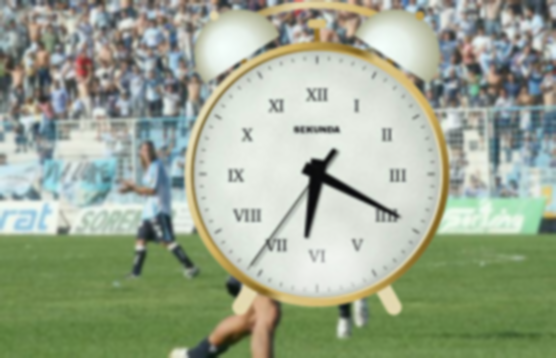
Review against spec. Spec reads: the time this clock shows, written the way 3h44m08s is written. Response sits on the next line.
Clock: 6h19m36s
